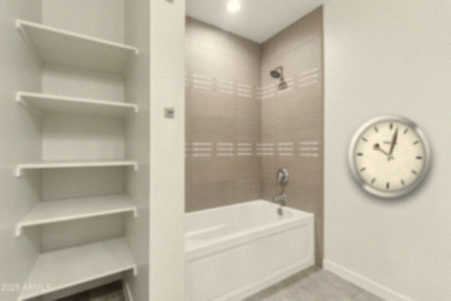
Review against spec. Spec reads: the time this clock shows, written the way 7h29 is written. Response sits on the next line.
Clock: 10h02
